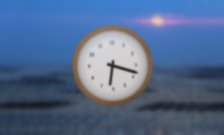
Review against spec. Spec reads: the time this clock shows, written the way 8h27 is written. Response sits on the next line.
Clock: 6h18
